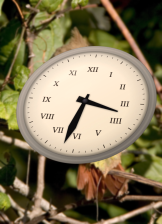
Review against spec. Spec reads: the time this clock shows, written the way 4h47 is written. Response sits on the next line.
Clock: 3h32
